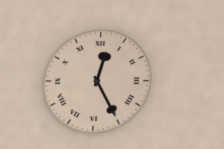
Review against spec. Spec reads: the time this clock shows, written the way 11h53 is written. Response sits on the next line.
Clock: 12h25
